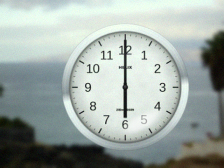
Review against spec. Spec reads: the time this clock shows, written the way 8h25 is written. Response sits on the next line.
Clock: 6h00
